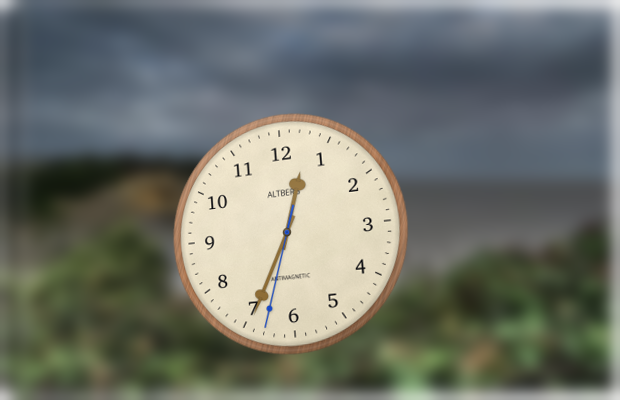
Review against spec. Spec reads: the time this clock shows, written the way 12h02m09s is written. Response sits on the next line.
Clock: 12h34m33s
